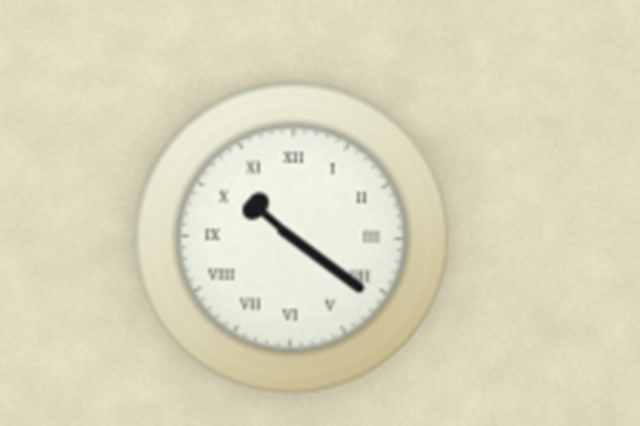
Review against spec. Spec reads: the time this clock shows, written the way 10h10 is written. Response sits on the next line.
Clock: 10h21
